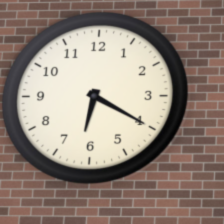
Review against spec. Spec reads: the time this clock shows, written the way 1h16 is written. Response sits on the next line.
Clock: 6h20
